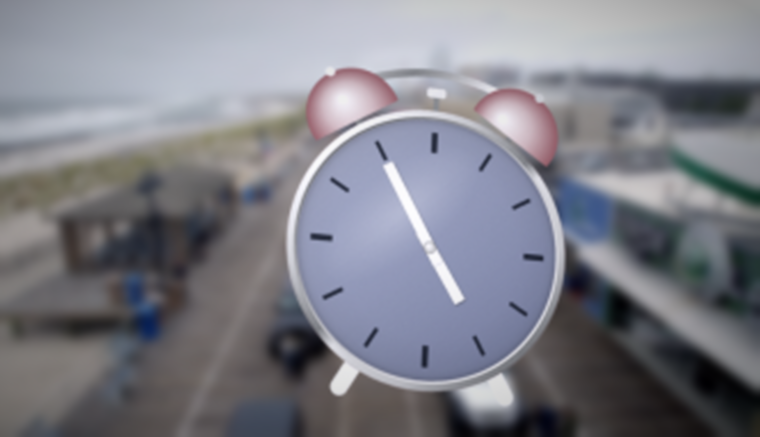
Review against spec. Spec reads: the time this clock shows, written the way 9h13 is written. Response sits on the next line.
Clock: 4h55
